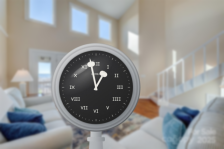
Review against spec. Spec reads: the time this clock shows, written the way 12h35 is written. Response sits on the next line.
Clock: 12h58
